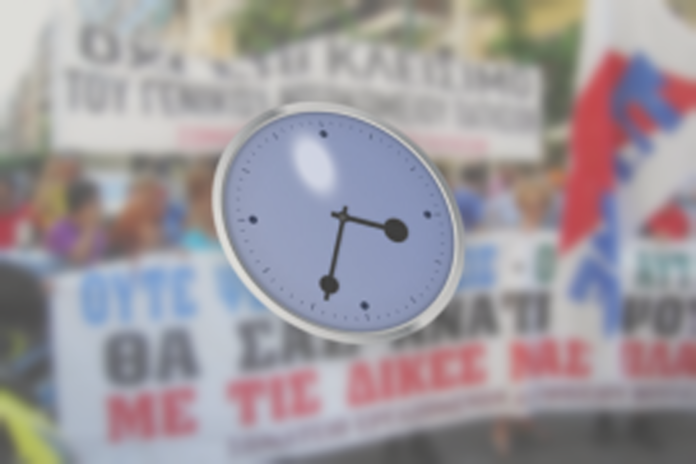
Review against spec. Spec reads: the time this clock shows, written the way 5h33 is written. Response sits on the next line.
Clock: 3h34
